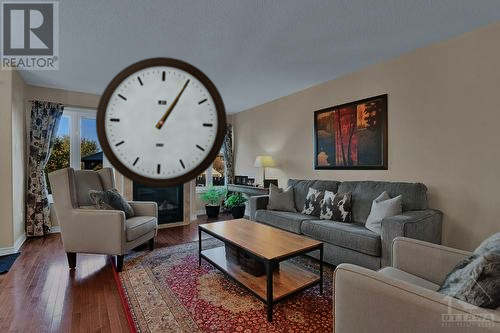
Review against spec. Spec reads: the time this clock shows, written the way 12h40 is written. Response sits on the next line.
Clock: 1h05
